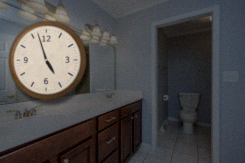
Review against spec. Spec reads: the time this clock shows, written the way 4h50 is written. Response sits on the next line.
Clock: 4h57
